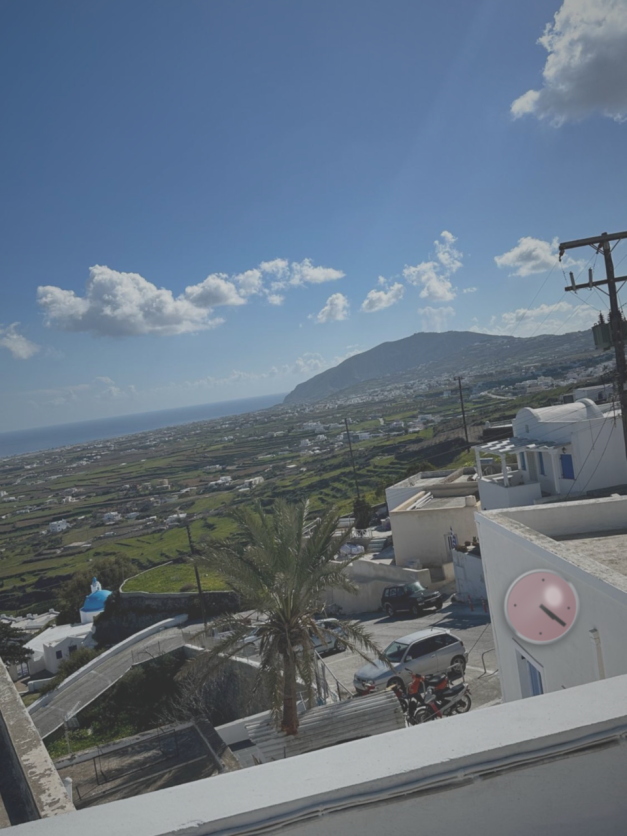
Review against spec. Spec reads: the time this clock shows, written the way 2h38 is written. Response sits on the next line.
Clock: 4h21
